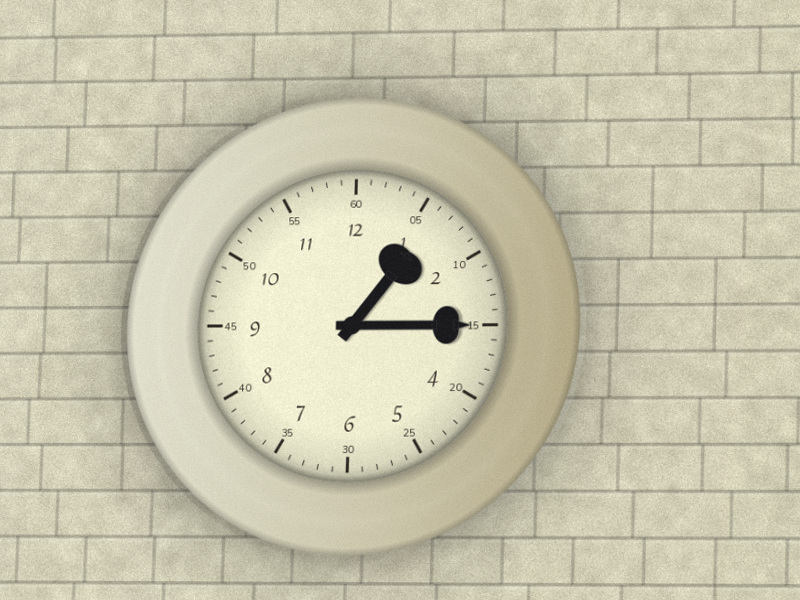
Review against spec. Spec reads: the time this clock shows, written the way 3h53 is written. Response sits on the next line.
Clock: 1h15
